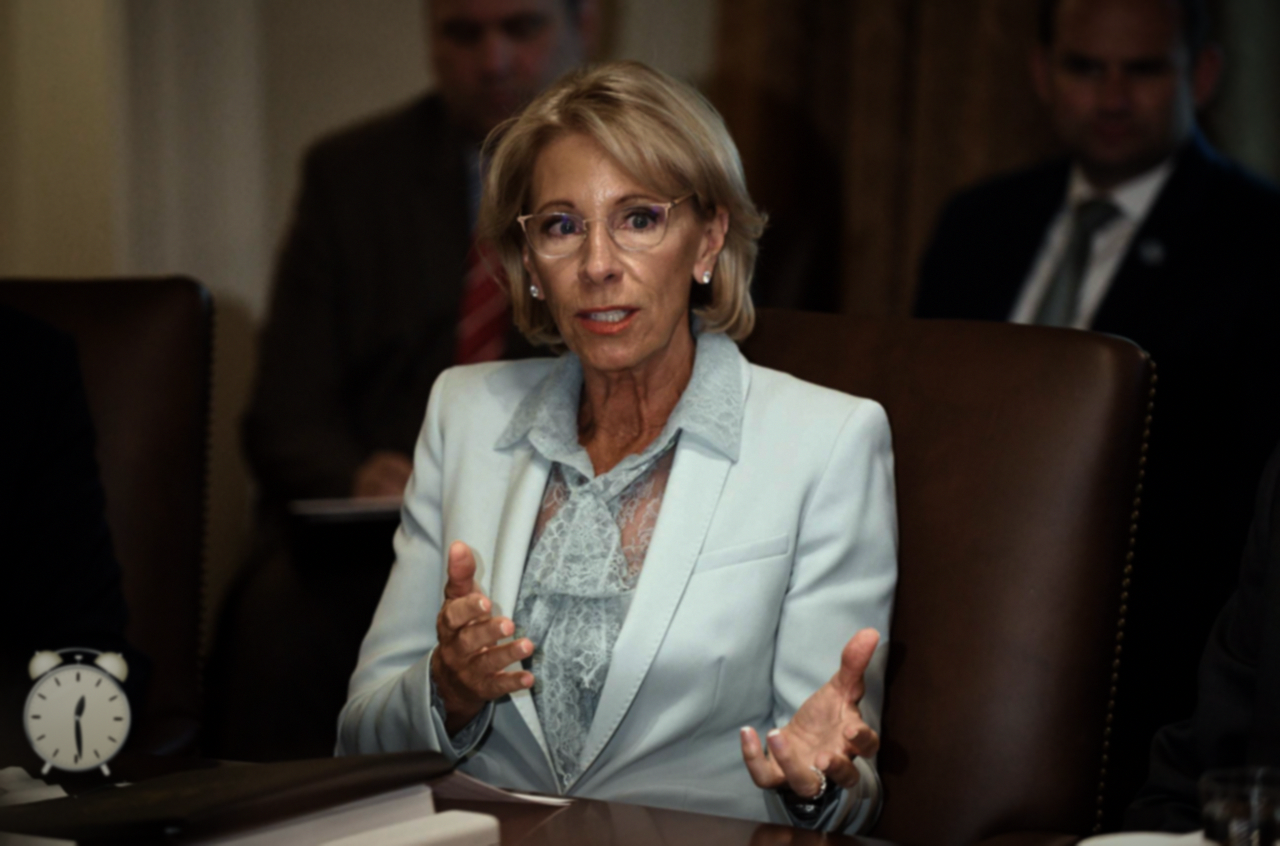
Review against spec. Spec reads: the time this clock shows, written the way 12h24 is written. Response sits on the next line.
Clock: 12h29
